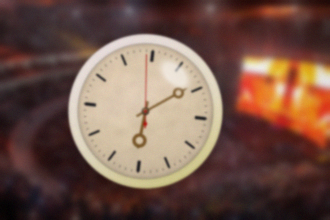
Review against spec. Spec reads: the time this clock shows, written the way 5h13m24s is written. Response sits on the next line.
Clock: 6h08m59s
